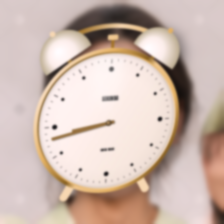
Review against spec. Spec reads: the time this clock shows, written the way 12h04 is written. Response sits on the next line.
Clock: 8h43
